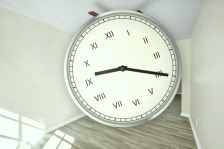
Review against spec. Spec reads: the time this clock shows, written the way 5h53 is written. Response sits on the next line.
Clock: 9h20
